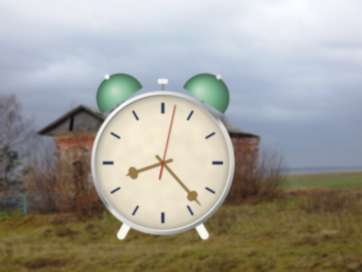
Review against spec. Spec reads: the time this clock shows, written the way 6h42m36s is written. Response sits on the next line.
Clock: 8h23m02s
